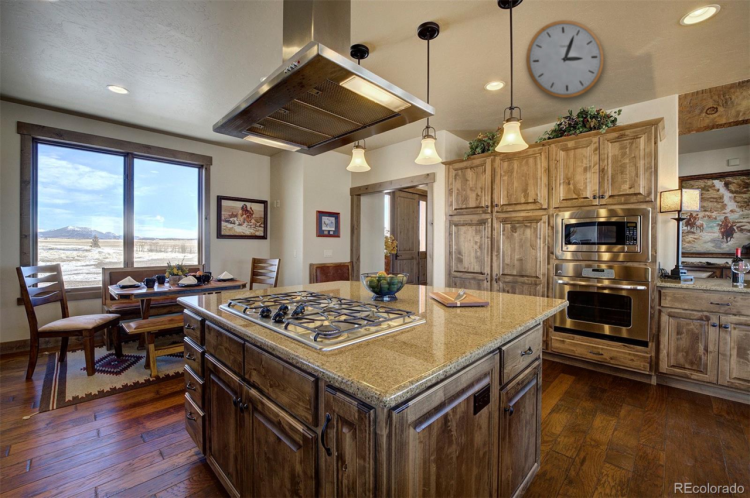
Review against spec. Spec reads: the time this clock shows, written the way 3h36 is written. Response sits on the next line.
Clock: 3h04
